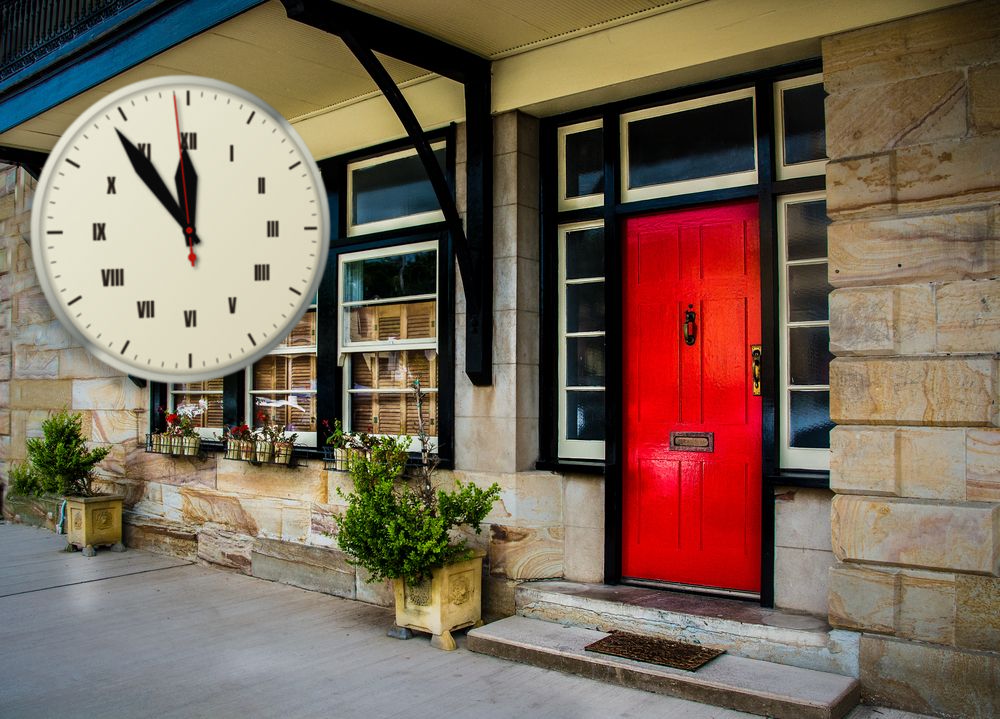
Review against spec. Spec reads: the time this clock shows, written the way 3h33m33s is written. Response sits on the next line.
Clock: 11h53m59s
